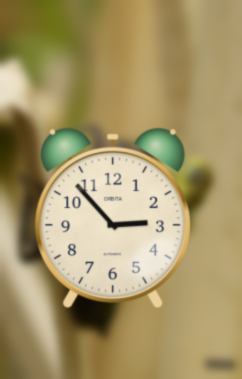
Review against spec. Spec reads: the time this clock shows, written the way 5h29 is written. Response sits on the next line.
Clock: 2h53
